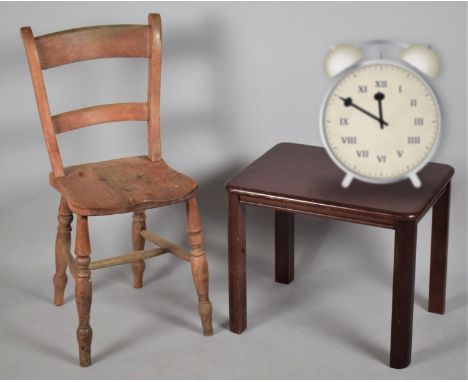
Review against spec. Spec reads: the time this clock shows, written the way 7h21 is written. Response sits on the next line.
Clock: 11h50
